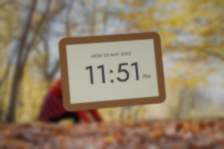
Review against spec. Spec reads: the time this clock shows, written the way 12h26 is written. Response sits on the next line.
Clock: 11h51
